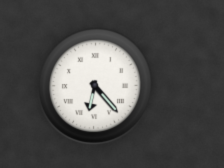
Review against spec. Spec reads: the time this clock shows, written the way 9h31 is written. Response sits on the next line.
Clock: 6h23
